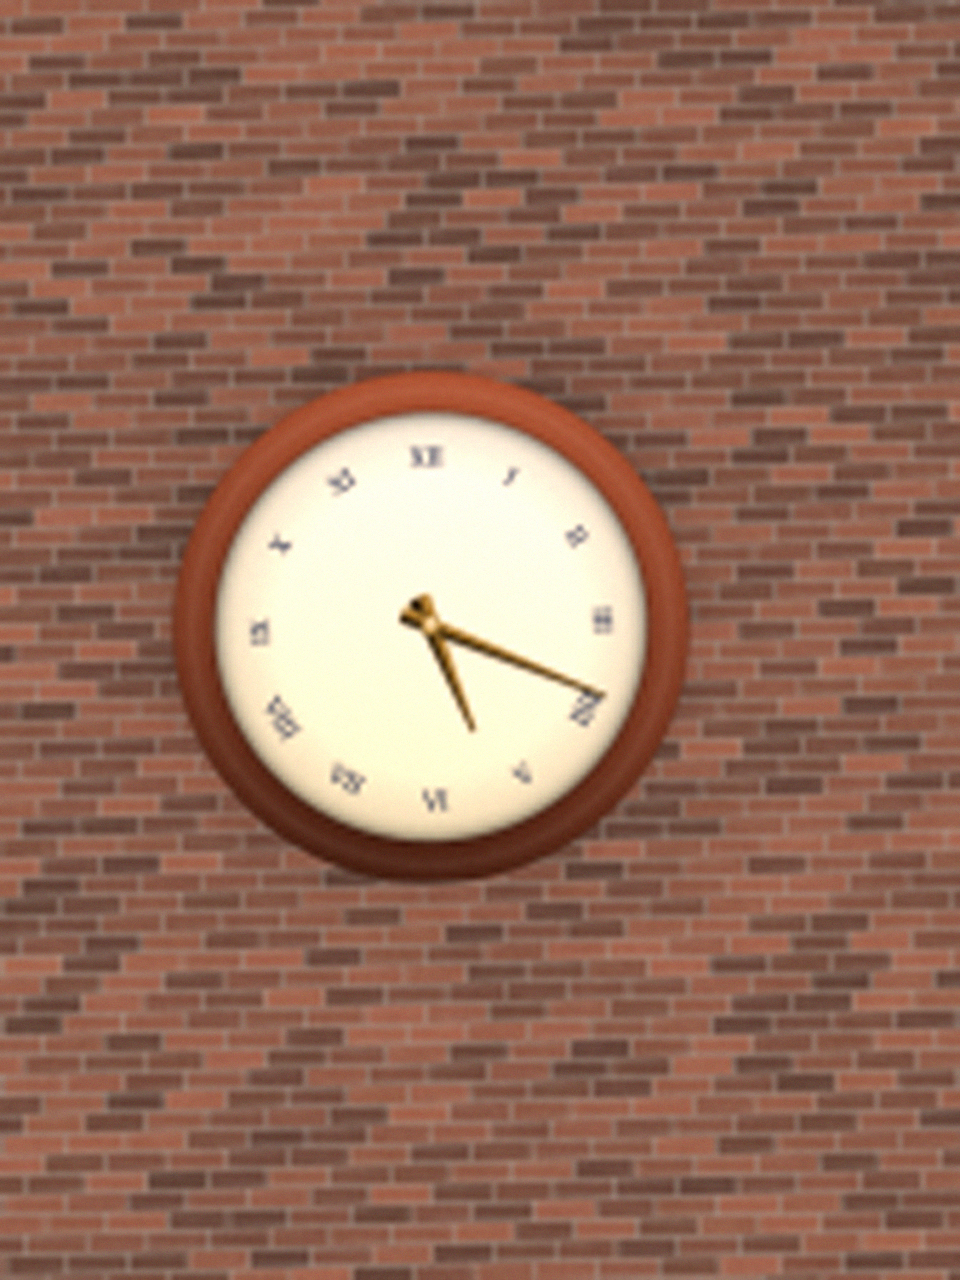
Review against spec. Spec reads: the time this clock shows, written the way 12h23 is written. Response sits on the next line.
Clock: 5h19
